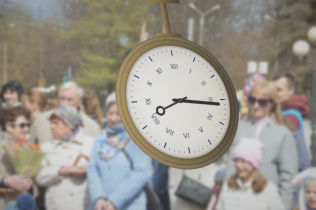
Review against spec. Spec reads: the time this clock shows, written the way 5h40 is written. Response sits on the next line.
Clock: 8h16
